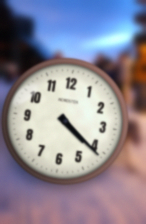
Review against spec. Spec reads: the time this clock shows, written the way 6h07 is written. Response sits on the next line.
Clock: 4h21
